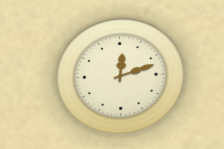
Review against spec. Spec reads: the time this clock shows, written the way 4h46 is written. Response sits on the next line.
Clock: 12h12
